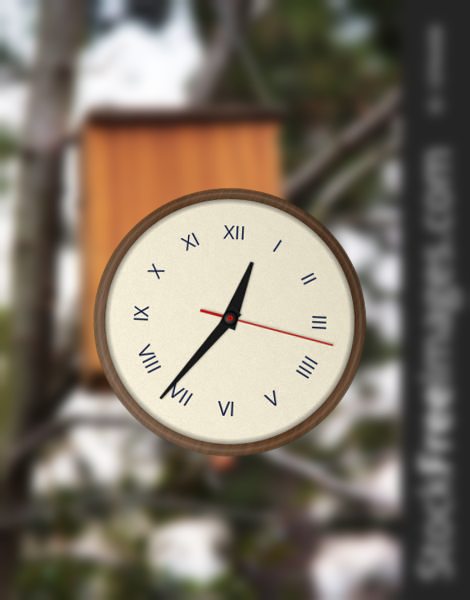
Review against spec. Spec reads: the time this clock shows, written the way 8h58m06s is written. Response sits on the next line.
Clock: 12h36m17s
